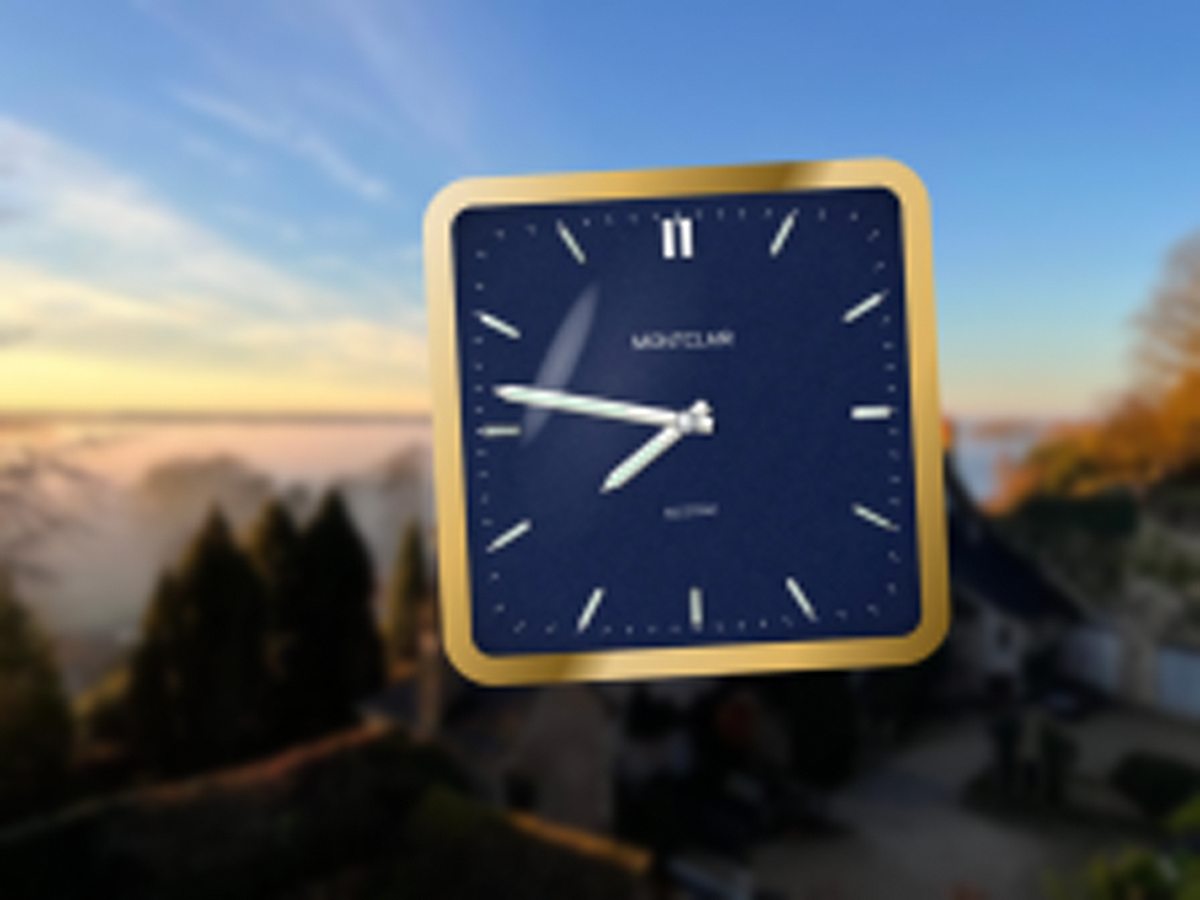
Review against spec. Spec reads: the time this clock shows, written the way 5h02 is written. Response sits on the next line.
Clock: 7h47
